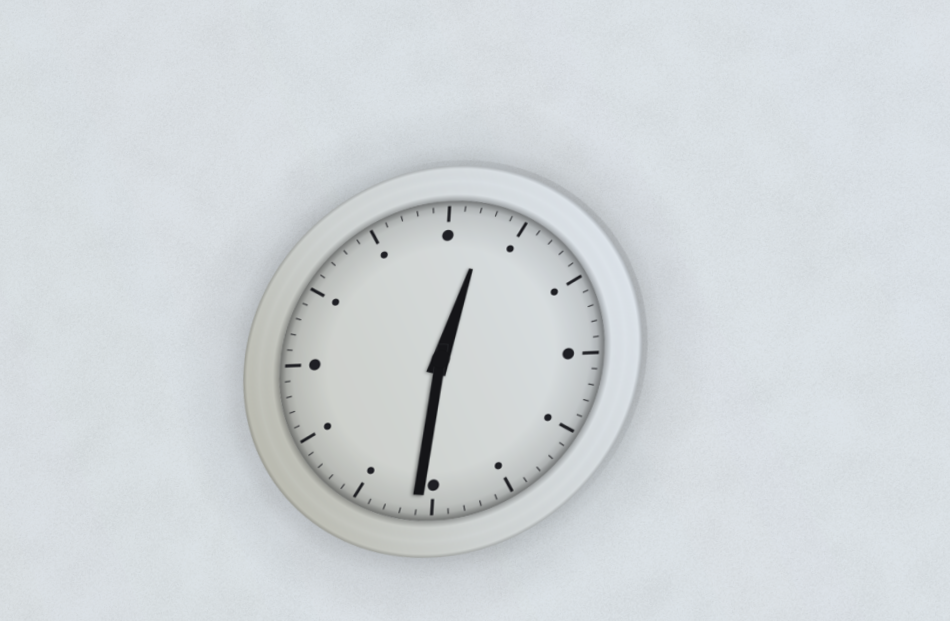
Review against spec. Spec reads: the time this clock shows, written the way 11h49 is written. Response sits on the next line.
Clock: 12h31
